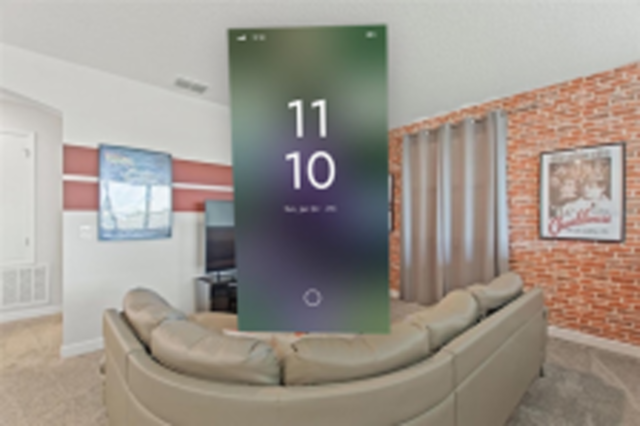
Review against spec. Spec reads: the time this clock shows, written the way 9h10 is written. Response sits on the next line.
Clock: 11h10
